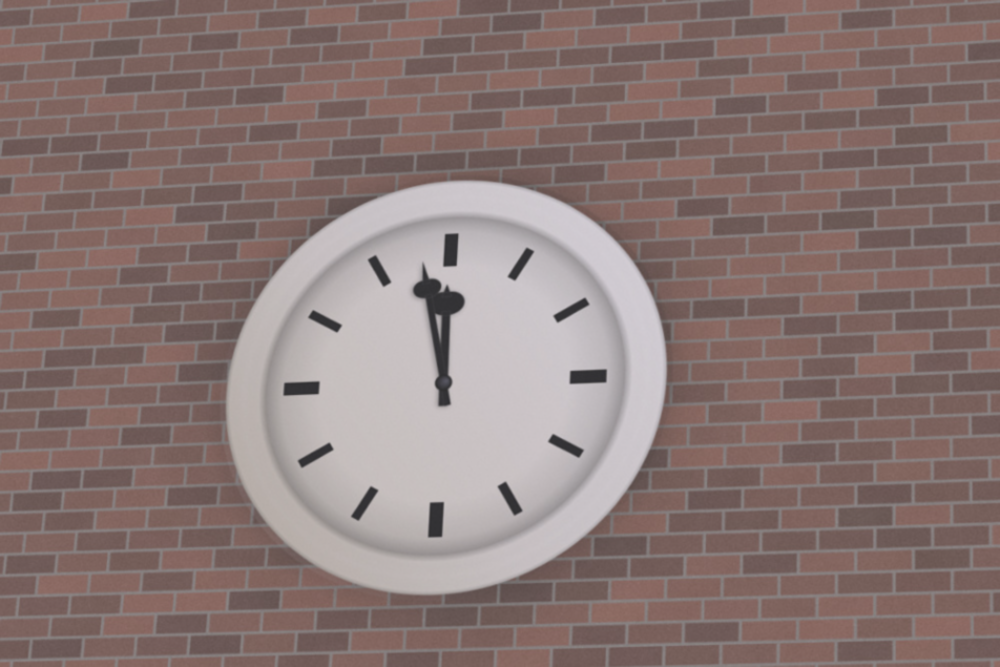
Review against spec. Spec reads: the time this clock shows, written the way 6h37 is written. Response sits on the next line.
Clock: 11h58
